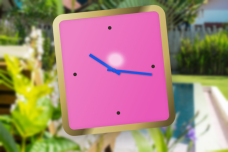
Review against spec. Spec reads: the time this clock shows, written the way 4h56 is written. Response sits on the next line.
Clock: 10h17
